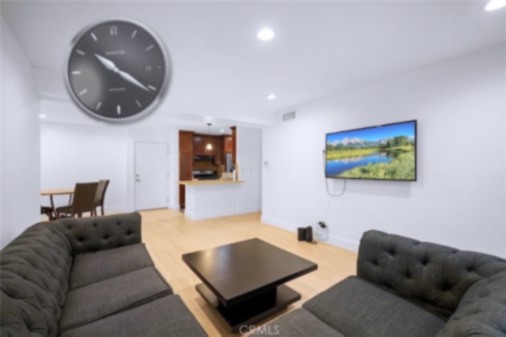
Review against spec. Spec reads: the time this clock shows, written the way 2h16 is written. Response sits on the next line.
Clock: 10h21
